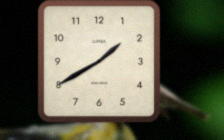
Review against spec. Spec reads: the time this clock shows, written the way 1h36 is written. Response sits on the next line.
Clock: 1h40
